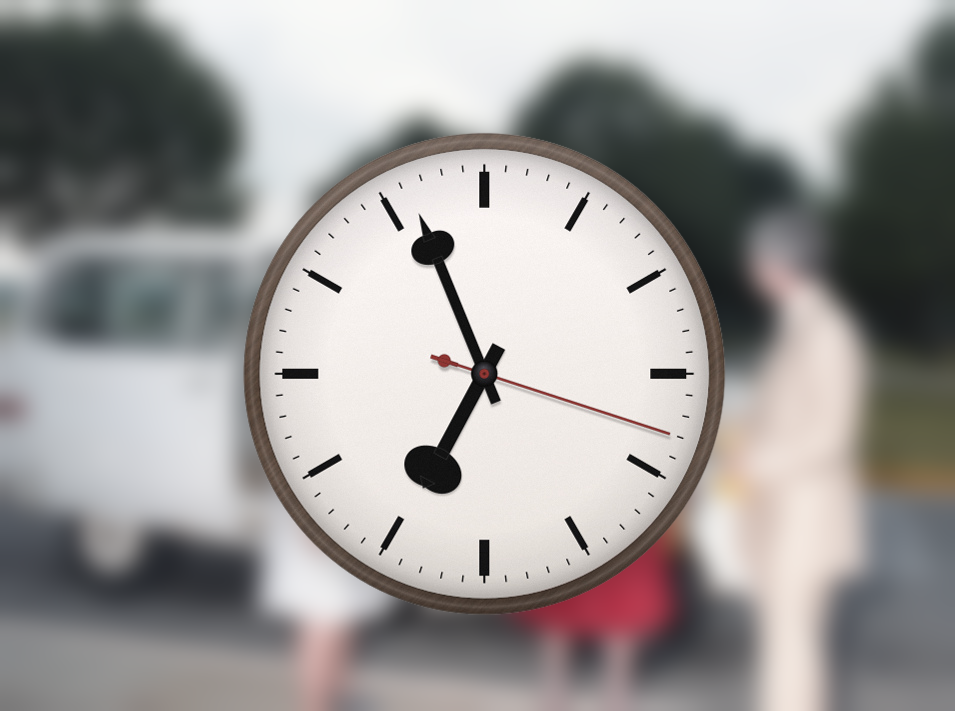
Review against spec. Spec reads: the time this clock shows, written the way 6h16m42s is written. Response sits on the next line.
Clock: 6h56m18s
